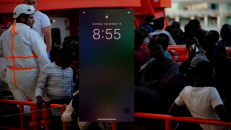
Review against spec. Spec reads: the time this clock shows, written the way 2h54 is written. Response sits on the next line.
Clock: 8h55
